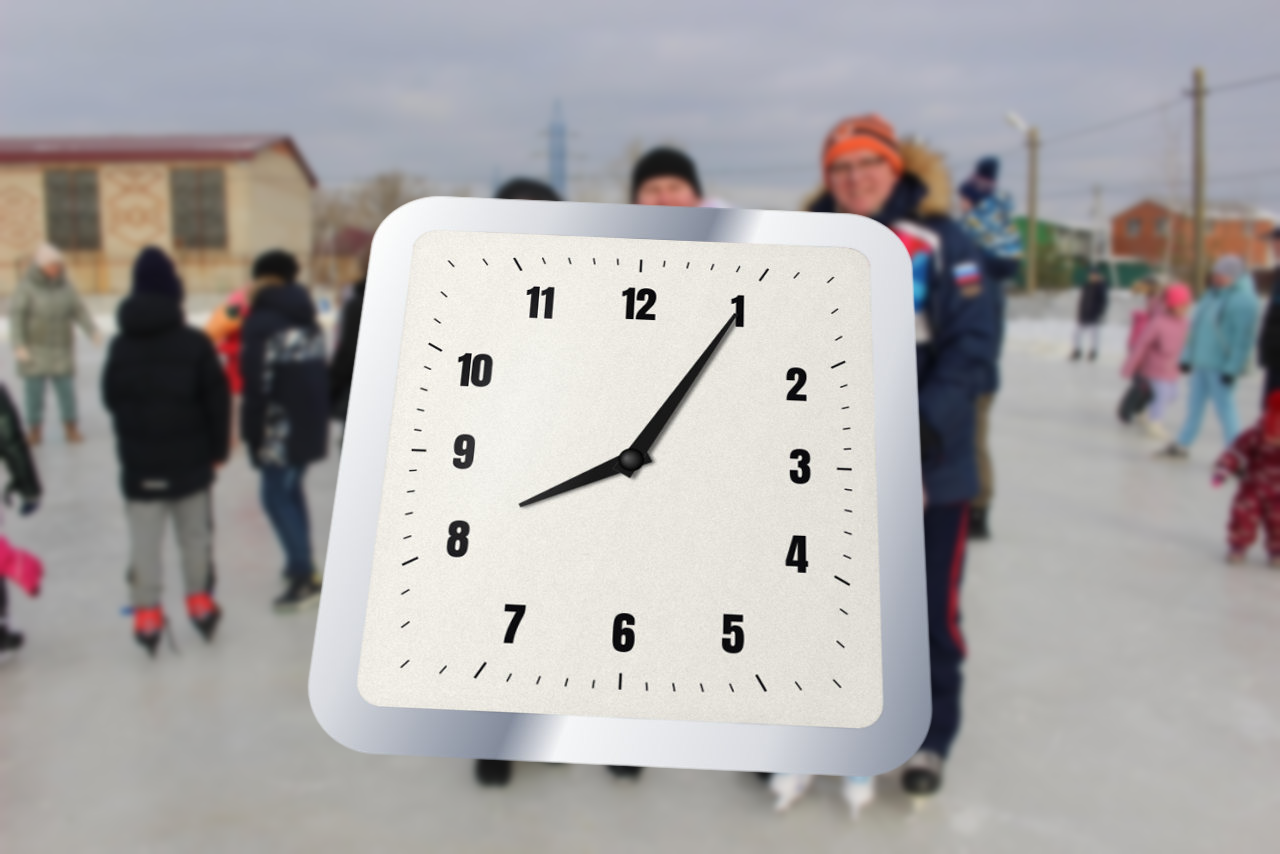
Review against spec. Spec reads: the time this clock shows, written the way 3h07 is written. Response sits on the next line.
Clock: 8h05
